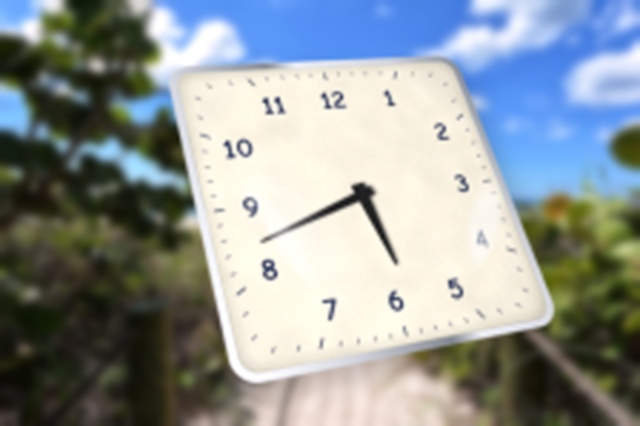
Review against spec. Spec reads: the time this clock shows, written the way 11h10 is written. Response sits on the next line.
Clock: 5h42
